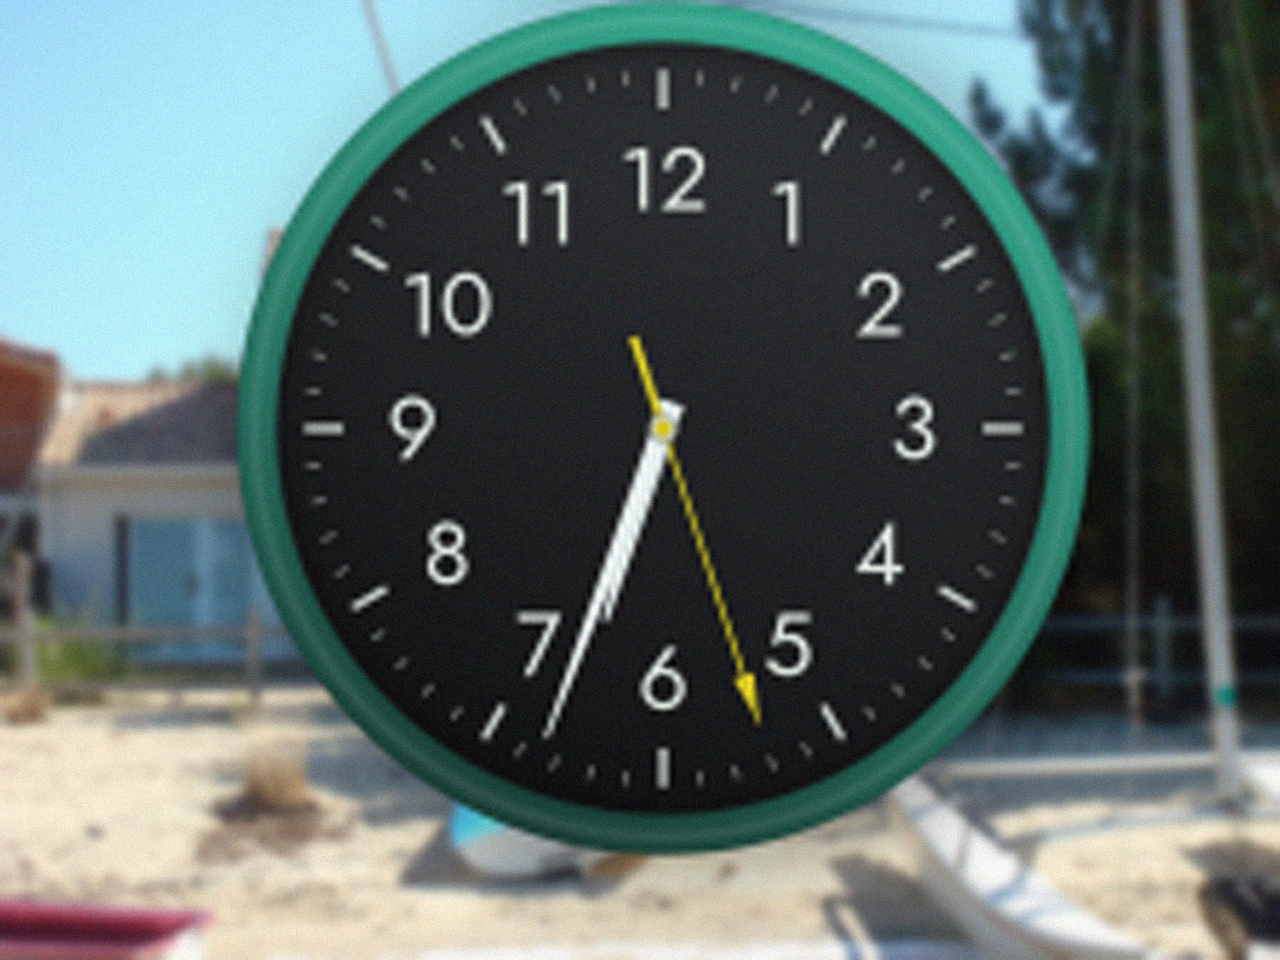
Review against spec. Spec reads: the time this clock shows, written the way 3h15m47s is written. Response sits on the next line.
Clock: 6h33m27s
